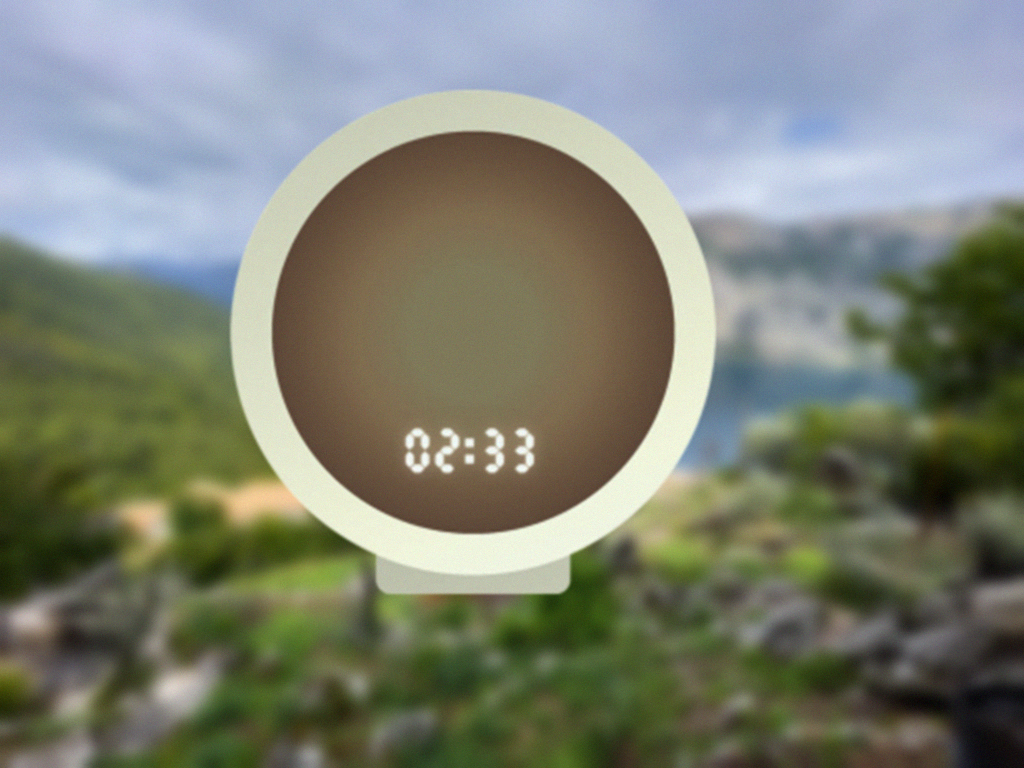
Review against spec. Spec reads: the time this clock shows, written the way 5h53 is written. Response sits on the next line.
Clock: 2h33
